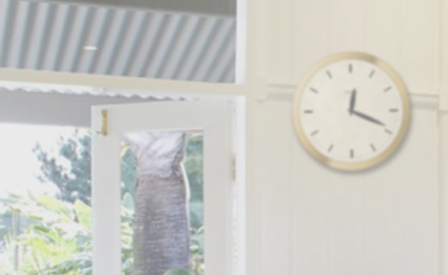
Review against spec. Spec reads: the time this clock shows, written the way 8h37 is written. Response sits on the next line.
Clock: 12h19
